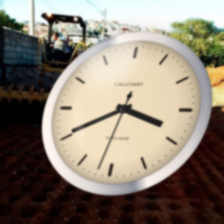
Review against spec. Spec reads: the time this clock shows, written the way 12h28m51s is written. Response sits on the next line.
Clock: 3h40m32s
